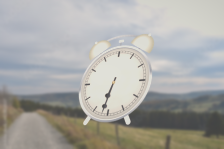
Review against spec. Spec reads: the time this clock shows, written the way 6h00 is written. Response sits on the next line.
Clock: 6h32
